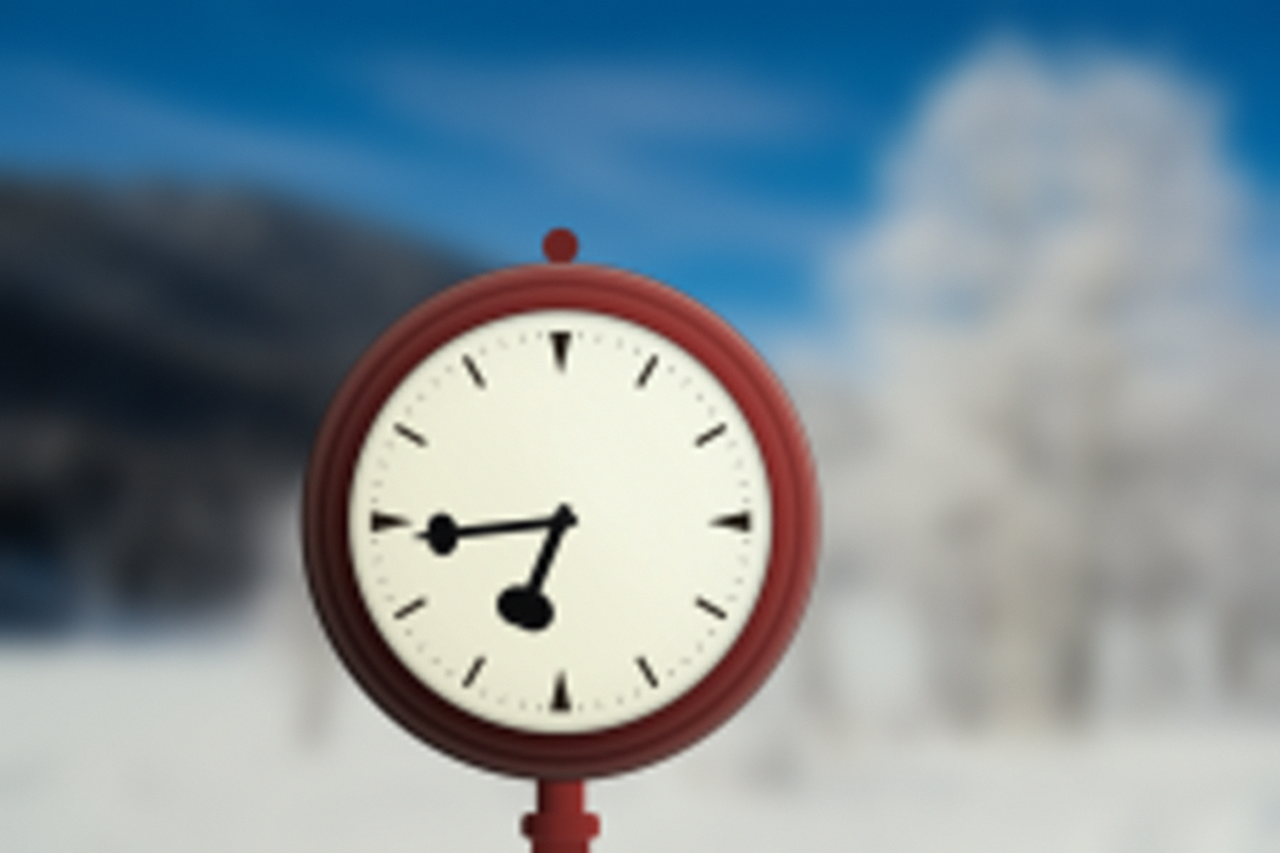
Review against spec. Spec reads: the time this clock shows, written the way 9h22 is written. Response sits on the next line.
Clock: 6h44
